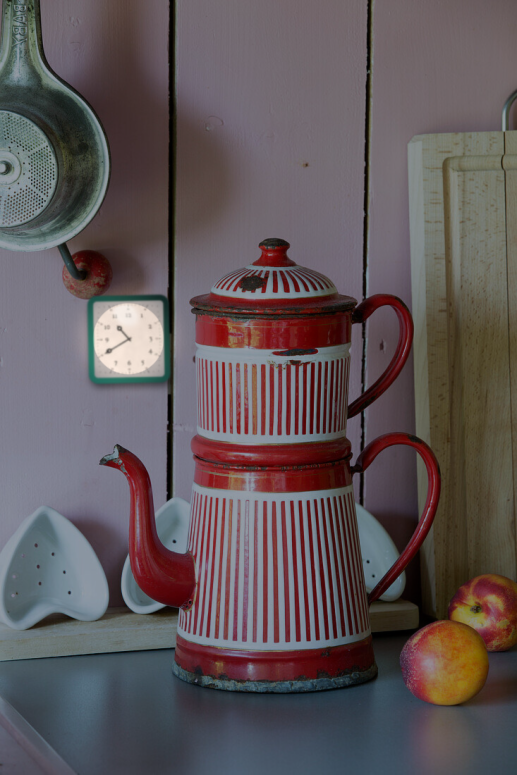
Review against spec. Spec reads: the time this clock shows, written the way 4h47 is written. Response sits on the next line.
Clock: 10h40
